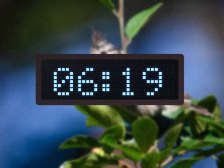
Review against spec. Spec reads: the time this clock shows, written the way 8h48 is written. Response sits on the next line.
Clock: 6h19
